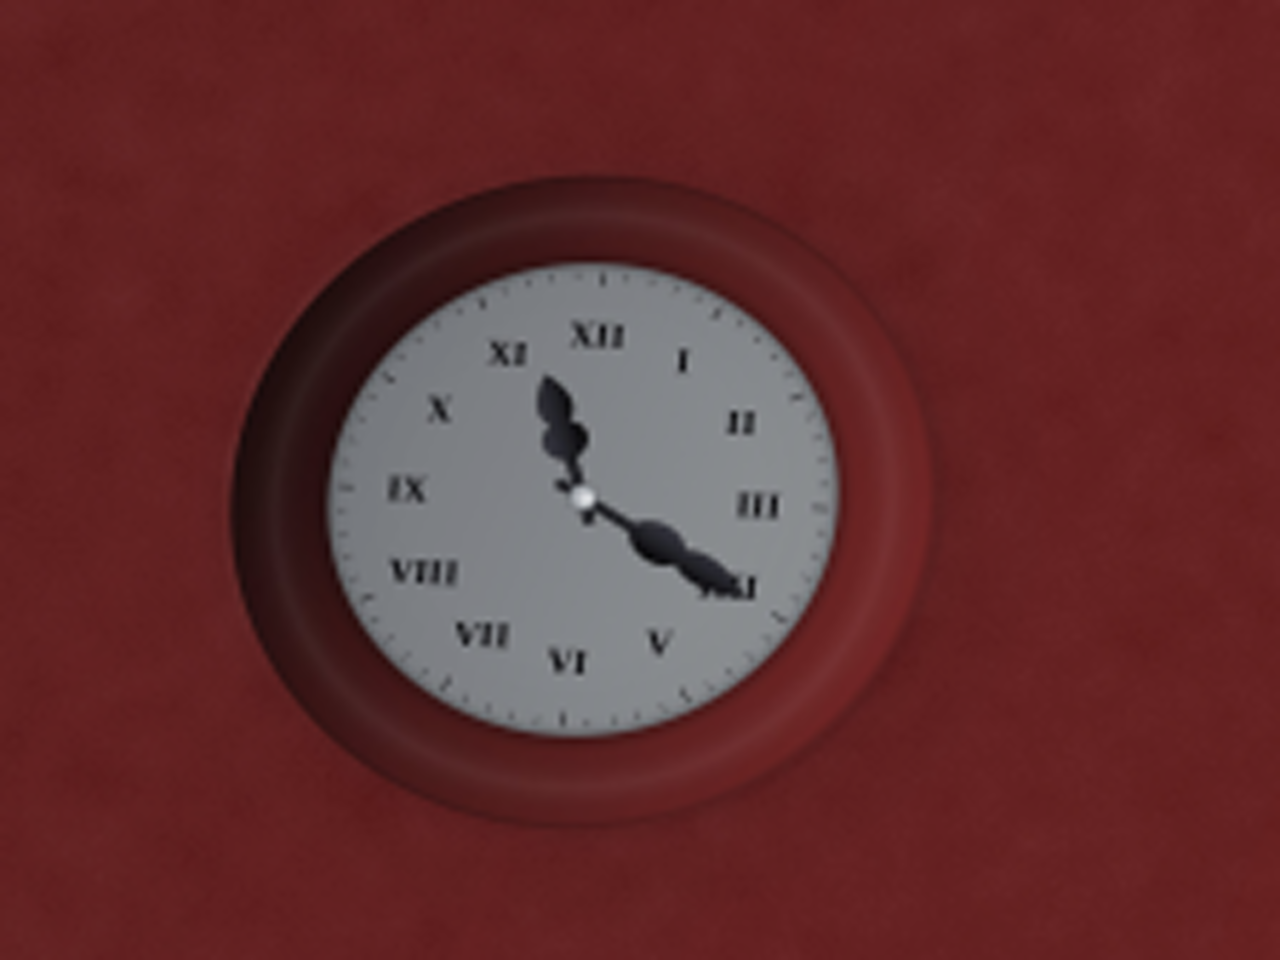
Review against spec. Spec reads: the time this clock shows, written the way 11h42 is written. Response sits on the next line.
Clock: 11h20
